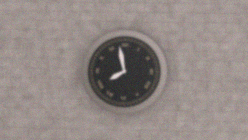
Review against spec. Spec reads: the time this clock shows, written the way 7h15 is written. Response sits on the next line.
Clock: 7h58
